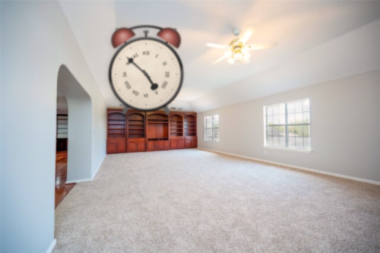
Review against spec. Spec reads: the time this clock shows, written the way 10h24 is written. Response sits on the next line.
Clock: 4h52
